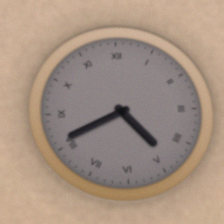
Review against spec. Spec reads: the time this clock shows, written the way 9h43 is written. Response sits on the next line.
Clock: 4h41
